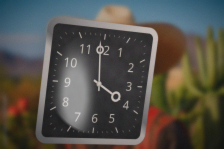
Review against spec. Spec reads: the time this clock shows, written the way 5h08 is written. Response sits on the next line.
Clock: 3h59
